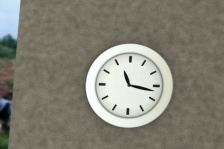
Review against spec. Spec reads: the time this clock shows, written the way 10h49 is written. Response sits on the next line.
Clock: 11h17
